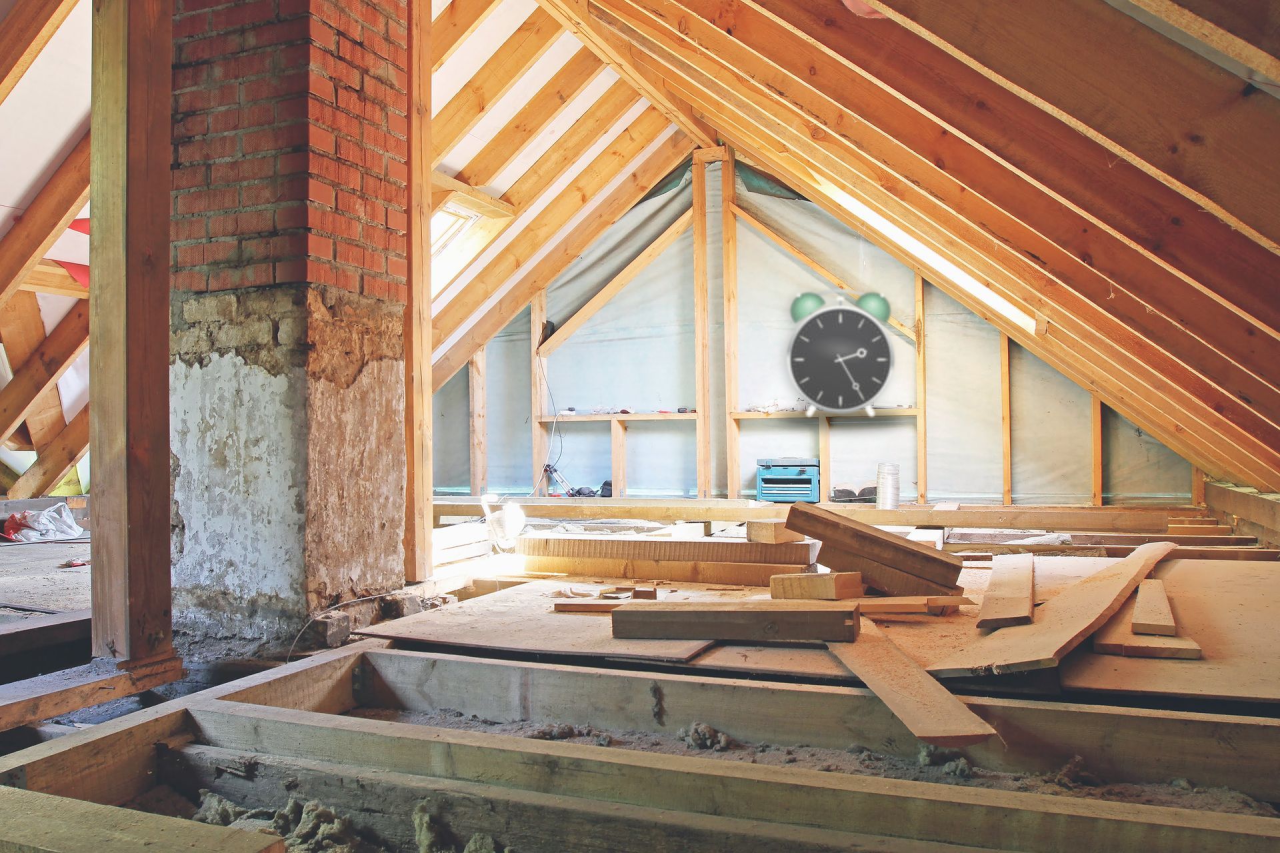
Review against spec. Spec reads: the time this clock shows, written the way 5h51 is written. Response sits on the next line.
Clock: 2h25
